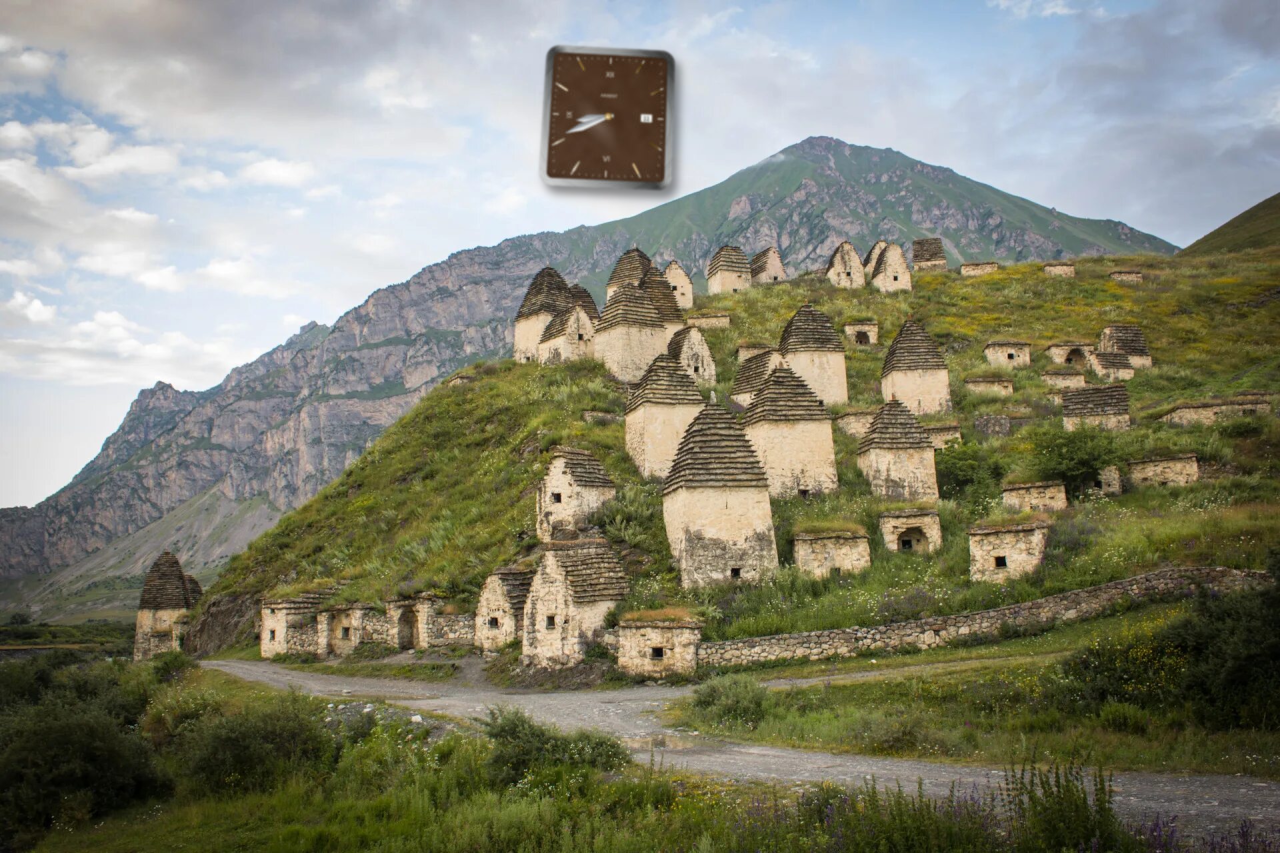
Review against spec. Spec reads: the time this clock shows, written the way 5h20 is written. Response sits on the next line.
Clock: 8h41
